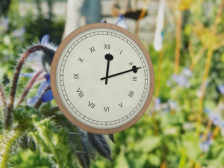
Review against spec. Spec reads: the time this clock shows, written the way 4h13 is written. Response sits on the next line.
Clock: 12h12
